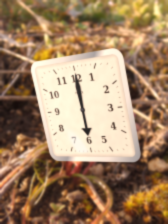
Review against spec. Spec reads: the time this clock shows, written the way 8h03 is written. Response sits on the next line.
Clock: 6h00
